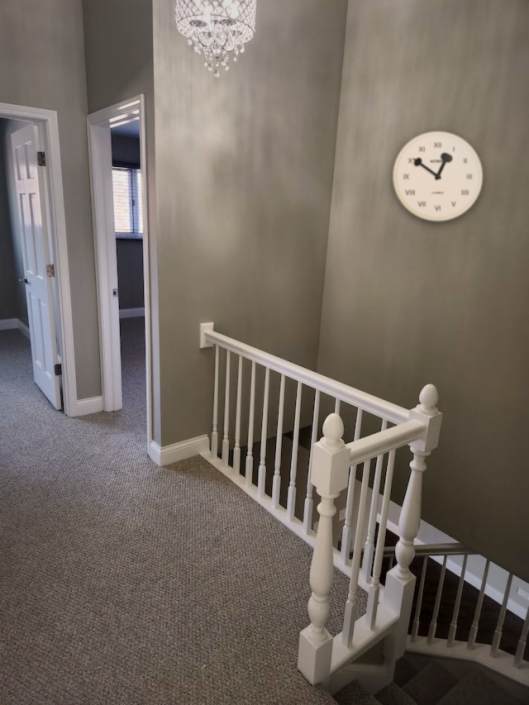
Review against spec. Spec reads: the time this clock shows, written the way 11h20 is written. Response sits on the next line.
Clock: 12h51
